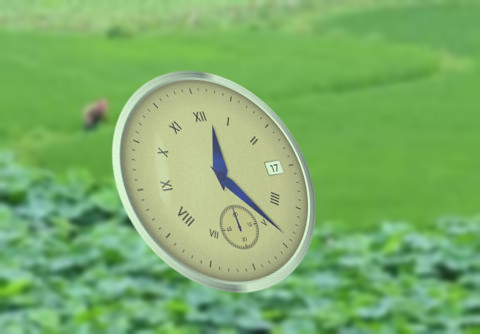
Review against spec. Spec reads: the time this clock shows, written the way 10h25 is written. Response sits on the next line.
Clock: 12h24
